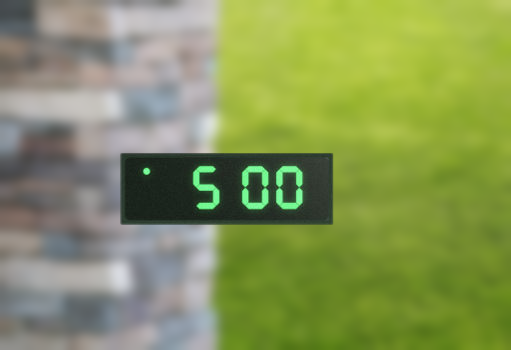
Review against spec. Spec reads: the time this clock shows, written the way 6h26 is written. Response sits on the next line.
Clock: 5h00
